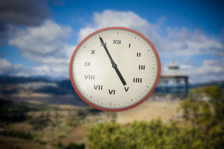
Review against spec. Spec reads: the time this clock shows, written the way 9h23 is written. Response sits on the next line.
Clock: 4h55
